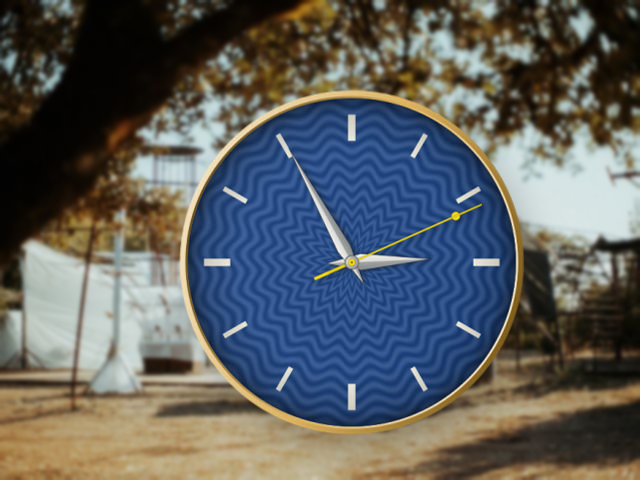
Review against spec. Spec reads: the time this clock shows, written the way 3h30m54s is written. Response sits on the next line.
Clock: 2h55m11s
